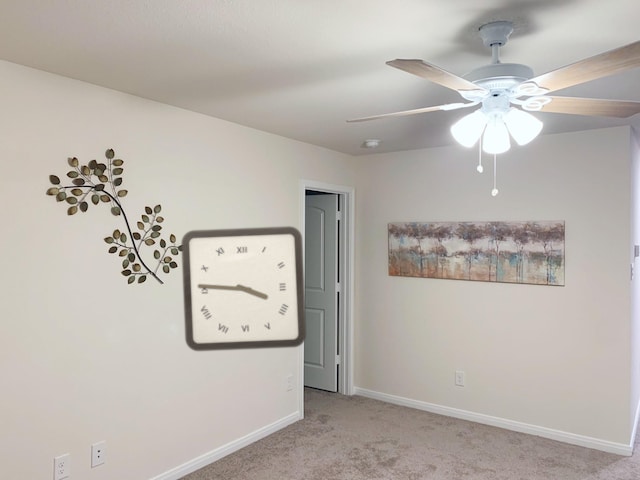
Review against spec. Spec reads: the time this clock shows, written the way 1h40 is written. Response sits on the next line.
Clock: 3h46
